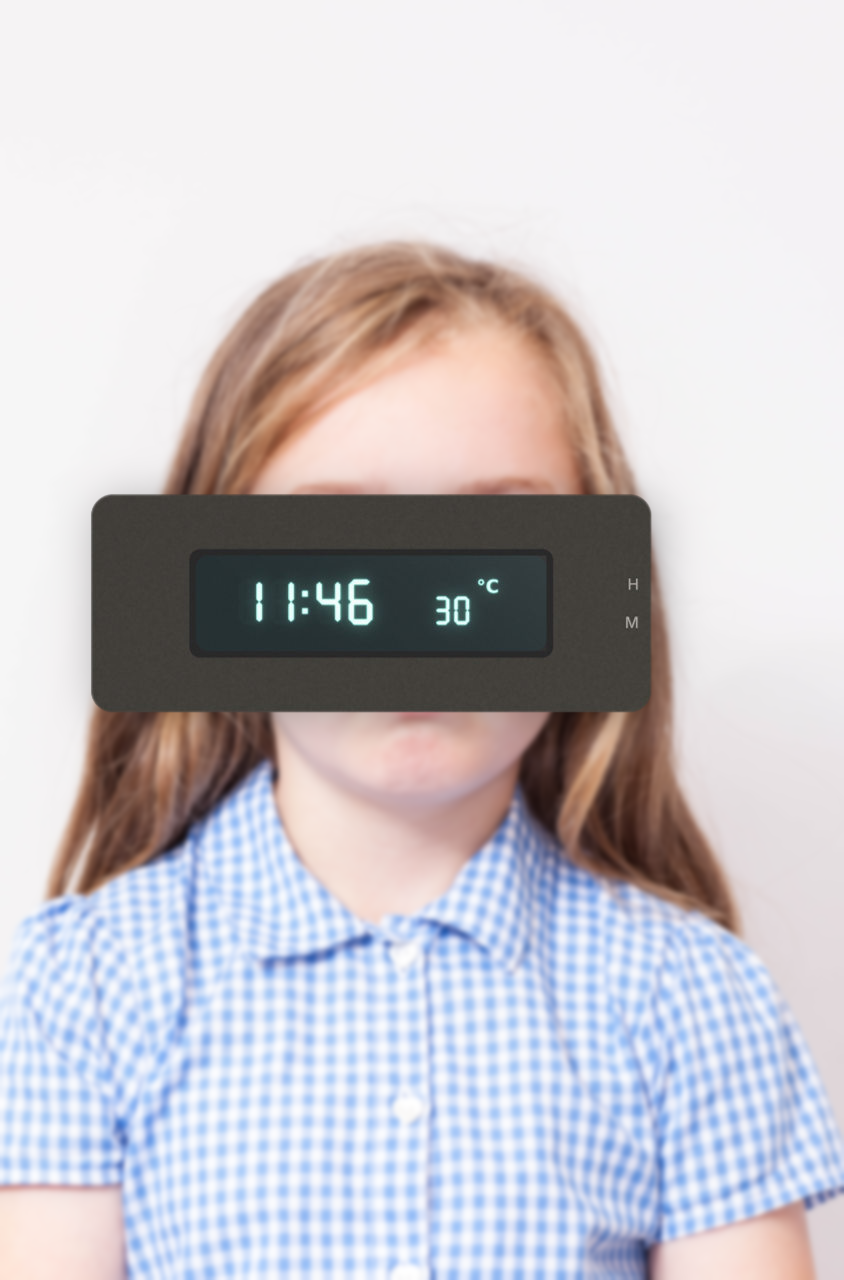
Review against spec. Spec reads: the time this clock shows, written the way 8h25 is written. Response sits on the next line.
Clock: 11h46
